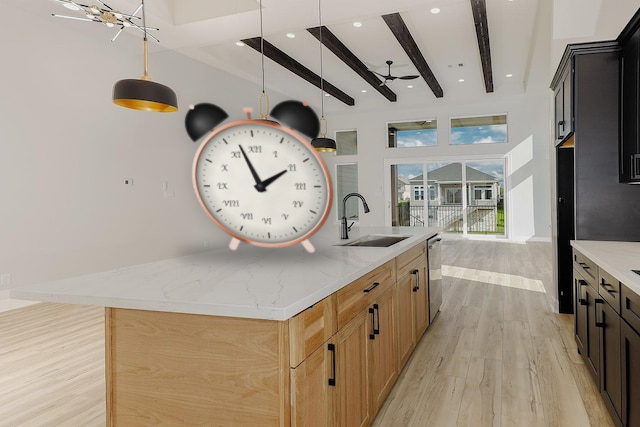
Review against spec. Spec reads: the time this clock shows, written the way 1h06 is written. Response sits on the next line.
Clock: 1h57
